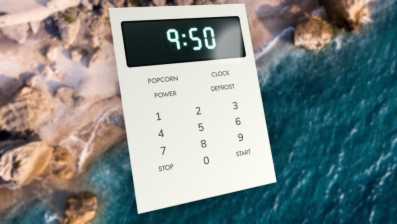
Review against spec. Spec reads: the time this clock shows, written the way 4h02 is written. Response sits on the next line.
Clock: 9h50
